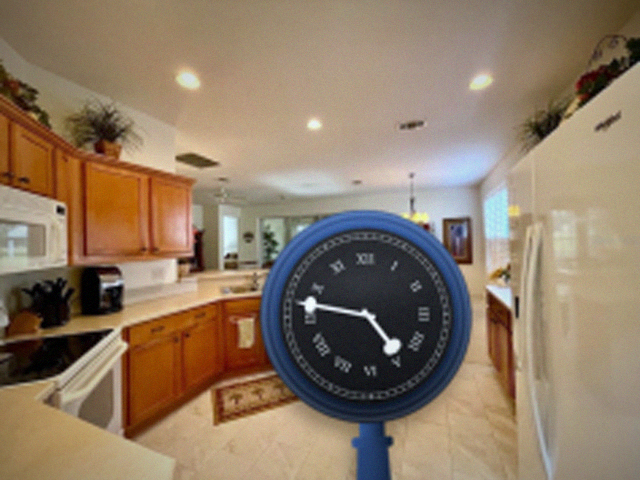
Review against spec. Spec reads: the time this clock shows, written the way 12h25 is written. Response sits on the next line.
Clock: 4h47
